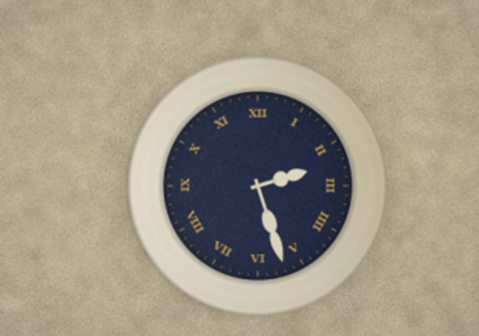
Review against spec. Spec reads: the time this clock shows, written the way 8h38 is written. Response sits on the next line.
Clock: 2h27
